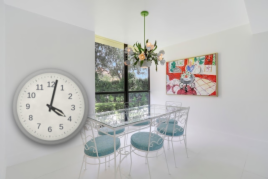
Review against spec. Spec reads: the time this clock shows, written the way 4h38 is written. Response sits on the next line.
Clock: 4h02
